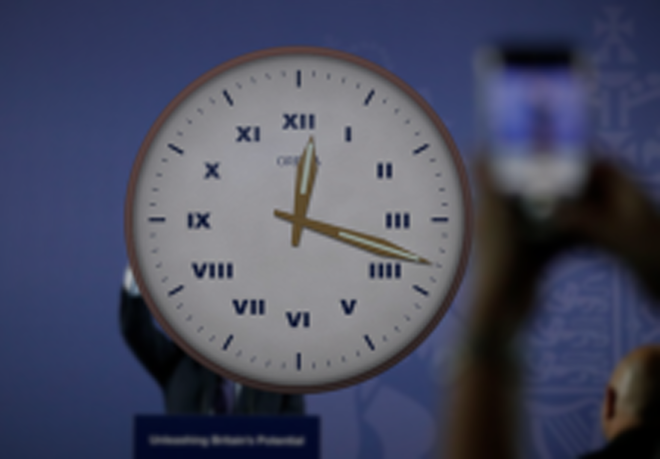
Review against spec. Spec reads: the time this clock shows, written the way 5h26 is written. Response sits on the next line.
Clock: 12h18
